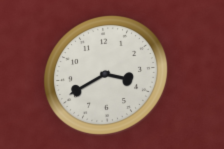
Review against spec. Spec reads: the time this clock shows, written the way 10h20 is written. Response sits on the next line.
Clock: 3h41
